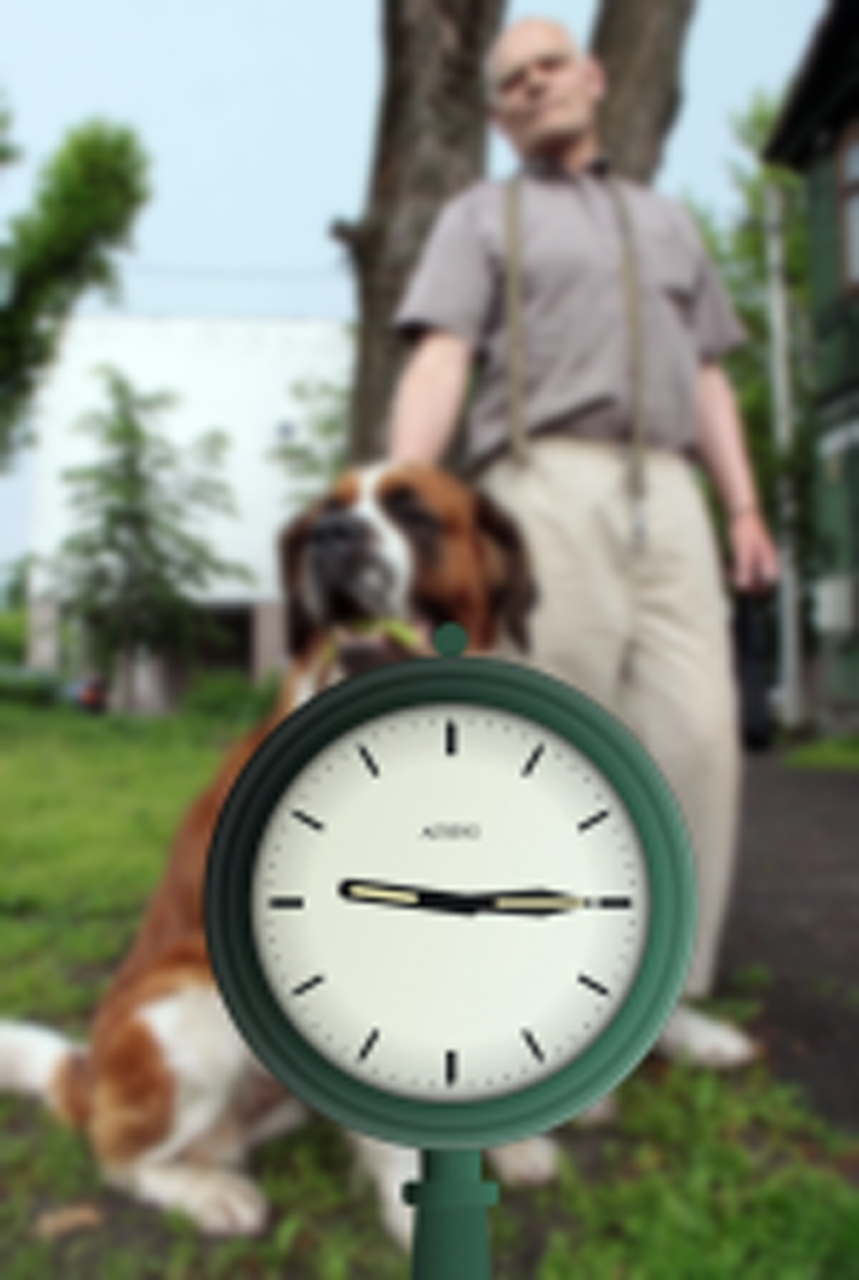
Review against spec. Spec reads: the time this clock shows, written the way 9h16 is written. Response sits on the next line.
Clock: 9h15
